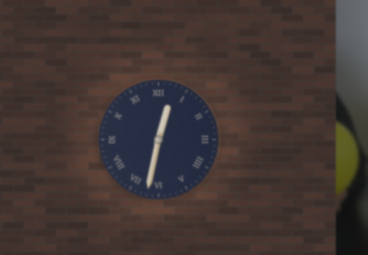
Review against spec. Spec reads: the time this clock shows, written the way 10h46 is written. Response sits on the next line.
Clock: 12h32
